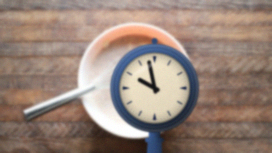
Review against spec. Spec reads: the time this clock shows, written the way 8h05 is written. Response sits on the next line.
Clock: 9h58
